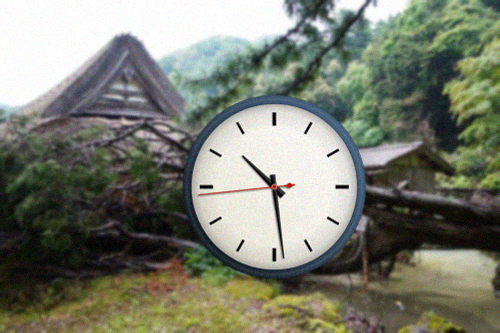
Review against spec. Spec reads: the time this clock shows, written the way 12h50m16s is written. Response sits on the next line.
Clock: 10h28m44s
